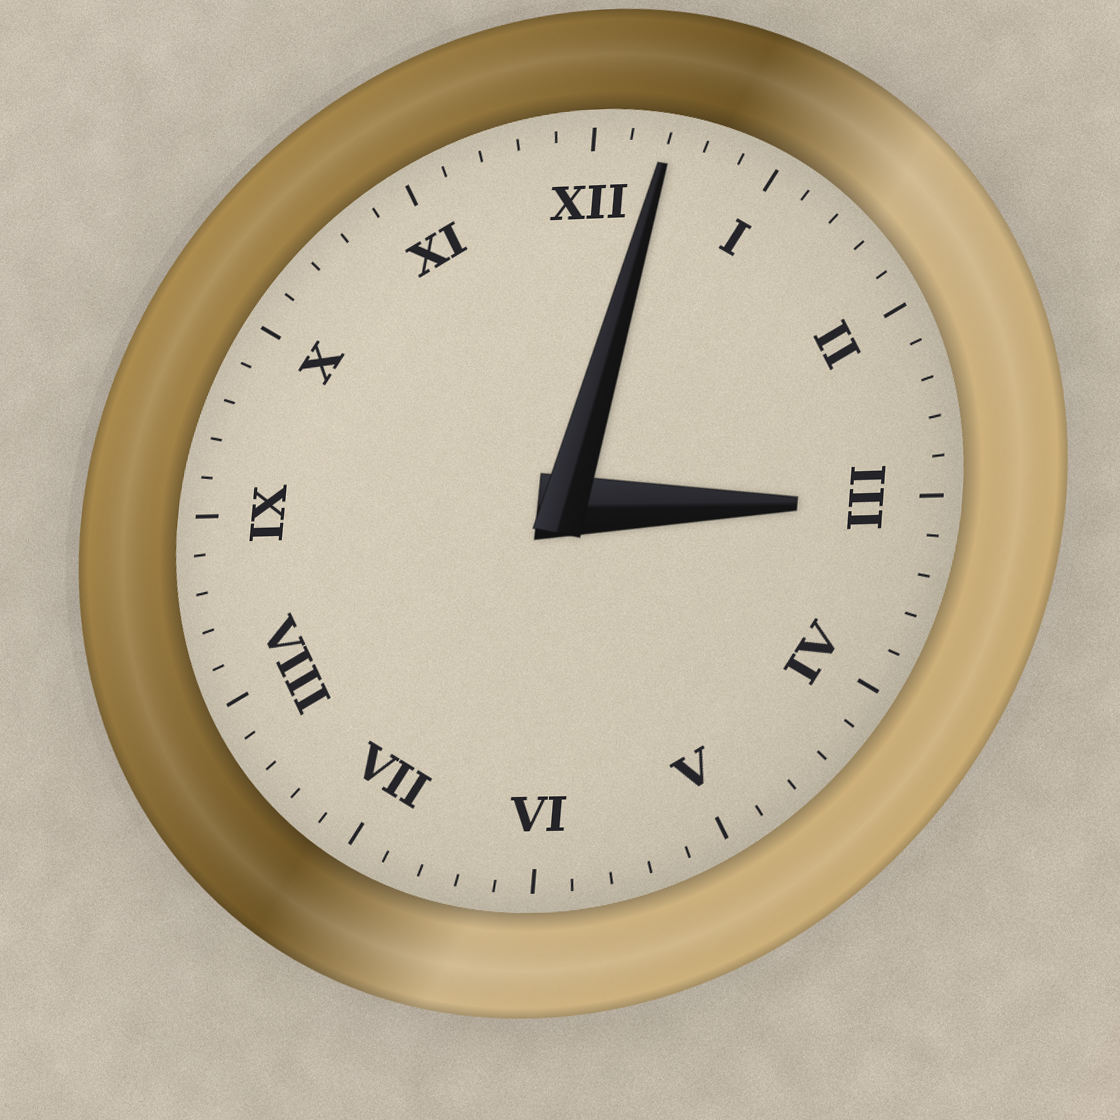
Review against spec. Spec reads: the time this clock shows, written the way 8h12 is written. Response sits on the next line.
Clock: 3h02
